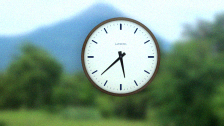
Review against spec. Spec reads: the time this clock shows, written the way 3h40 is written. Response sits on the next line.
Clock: 5h38
